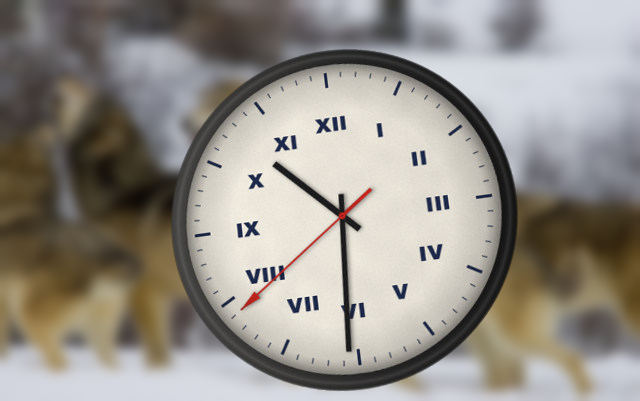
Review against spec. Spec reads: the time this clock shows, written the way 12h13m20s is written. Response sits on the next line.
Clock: 10h30m39s
